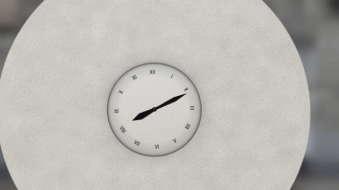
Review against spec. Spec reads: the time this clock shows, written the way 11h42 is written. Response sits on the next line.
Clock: 8h11
